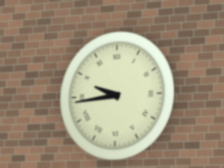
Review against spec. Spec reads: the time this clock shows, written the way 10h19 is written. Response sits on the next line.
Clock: 9h44
